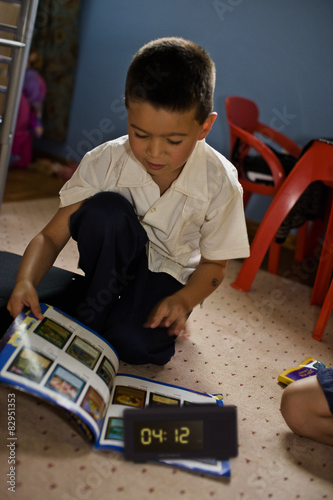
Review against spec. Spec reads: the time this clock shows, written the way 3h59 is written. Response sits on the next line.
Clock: 4h12
